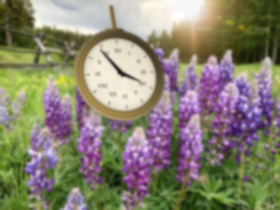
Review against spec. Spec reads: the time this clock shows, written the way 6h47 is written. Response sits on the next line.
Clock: 3h54
